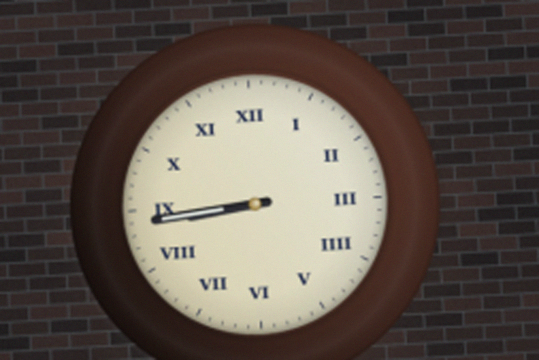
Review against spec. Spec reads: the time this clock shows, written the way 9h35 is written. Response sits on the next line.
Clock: 8h44
